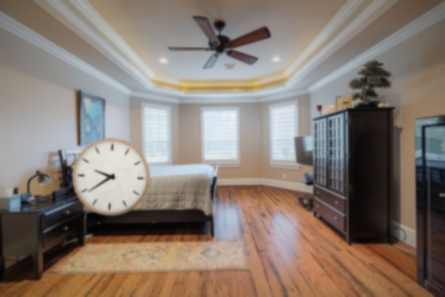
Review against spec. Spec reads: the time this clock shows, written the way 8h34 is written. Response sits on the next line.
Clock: 9h39
